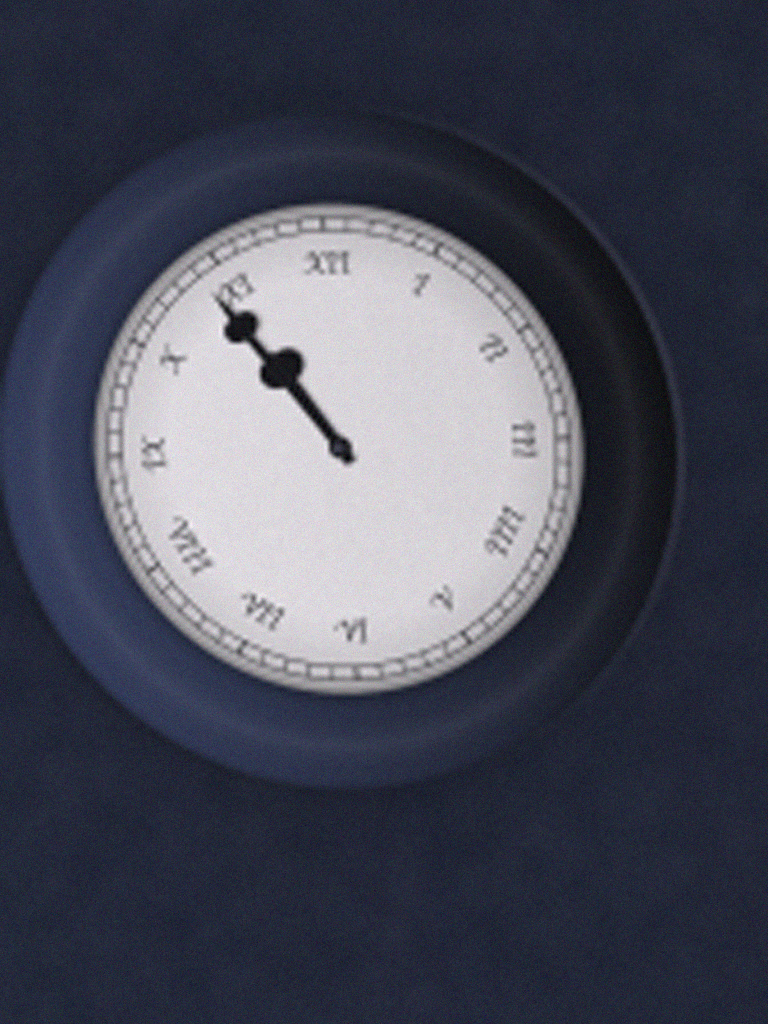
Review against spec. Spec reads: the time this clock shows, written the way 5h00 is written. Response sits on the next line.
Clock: 10h54
